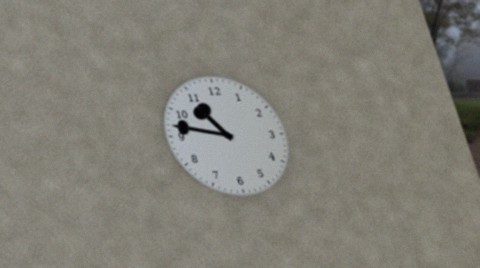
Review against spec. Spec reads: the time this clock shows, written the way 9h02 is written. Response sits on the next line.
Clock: 10h47
